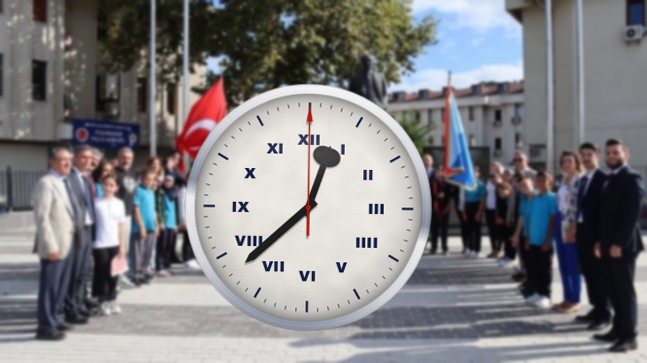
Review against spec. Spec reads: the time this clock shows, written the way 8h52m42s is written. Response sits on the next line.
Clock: 12h38m00s
